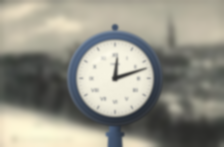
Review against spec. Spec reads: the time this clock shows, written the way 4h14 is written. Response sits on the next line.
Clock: 12h12
